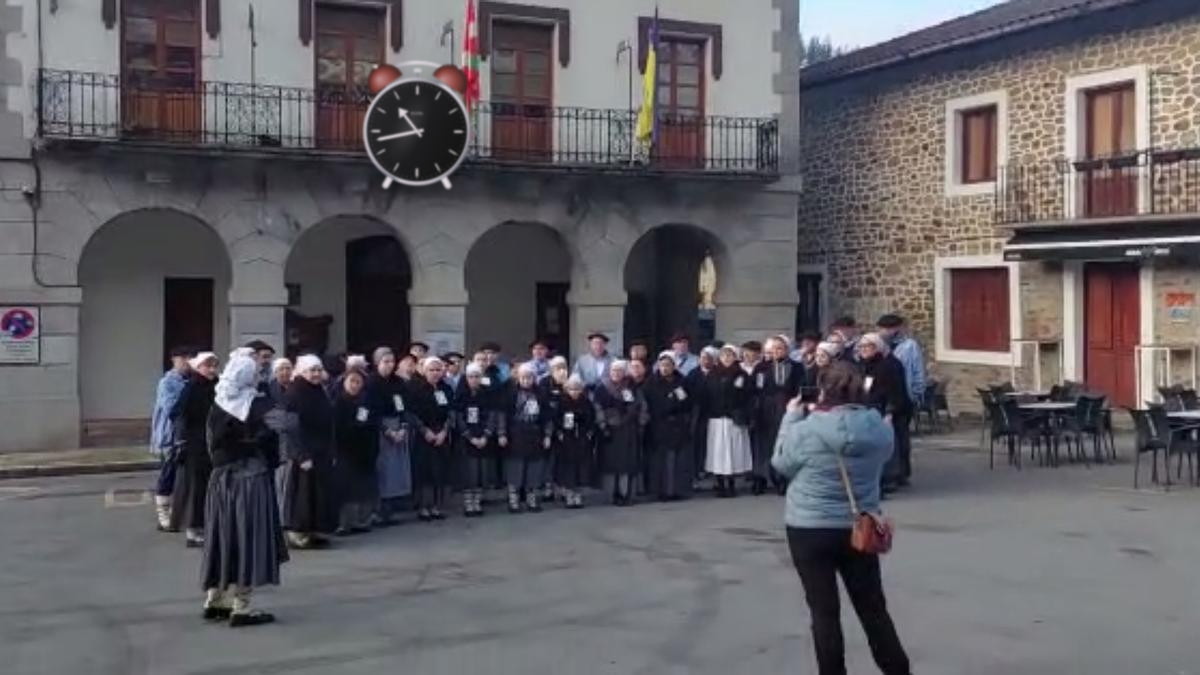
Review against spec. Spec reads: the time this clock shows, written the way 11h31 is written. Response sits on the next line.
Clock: 10h43
